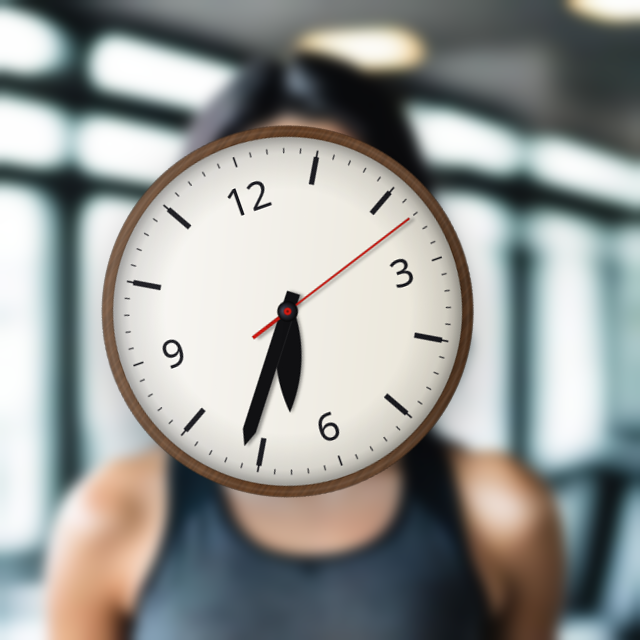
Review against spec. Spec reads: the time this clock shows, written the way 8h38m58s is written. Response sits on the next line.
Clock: 6h36m12s
